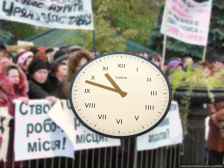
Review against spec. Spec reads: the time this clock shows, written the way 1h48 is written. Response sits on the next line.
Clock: 10h48
